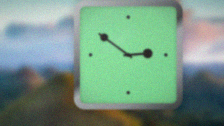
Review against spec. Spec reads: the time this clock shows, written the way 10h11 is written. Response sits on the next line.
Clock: 2h51
